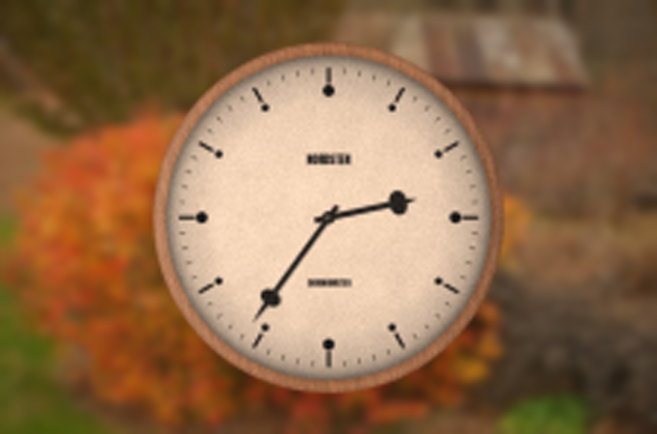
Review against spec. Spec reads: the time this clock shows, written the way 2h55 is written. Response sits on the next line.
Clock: 2h36
